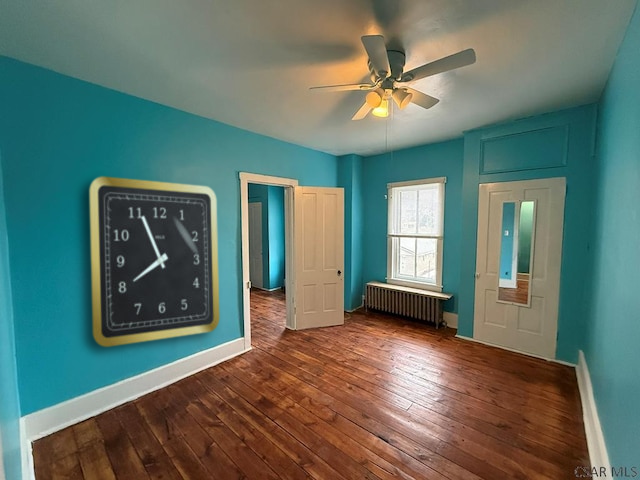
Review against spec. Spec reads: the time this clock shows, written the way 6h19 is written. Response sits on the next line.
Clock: 7h56
